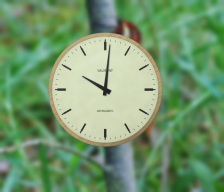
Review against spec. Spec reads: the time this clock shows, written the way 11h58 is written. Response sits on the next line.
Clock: 10h01
